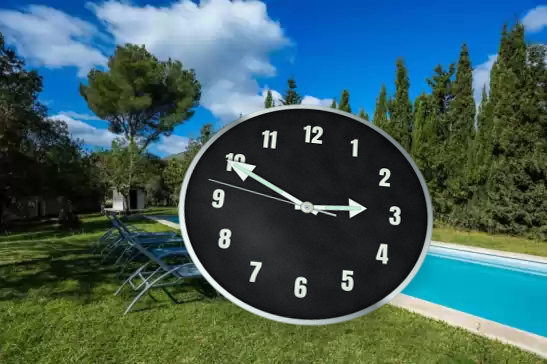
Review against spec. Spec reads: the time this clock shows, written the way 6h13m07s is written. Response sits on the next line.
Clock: 2h49m47s
